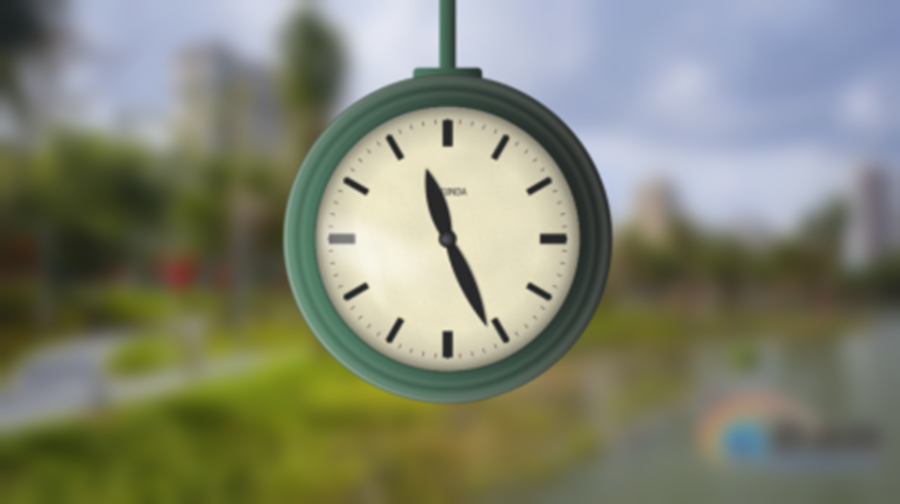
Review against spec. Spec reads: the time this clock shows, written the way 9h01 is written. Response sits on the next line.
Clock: 11h26
